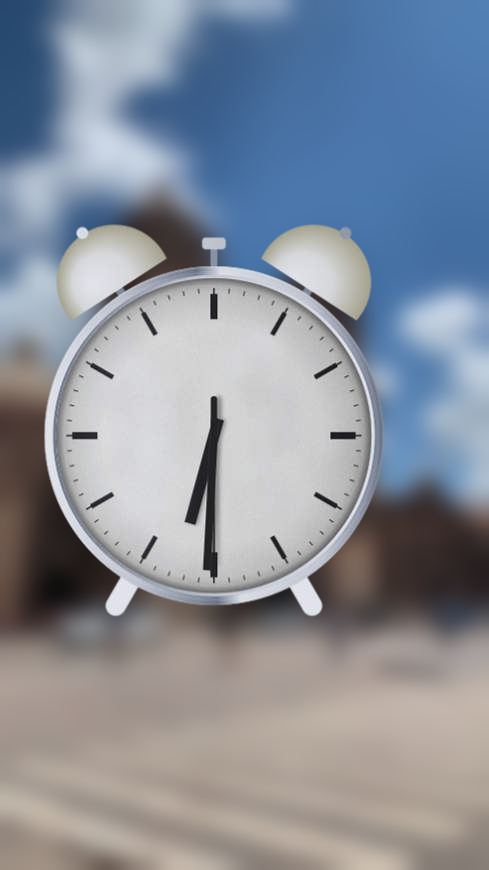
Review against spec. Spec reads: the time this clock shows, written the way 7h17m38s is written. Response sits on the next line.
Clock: 6h30m30s
